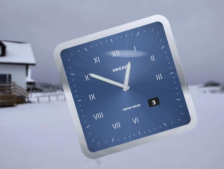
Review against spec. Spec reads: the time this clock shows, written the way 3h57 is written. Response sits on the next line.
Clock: 12h51
